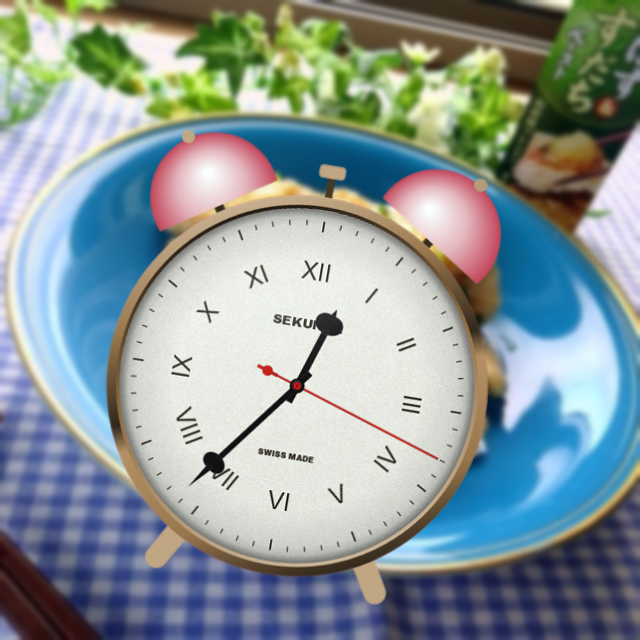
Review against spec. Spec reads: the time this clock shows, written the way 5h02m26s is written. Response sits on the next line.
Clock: 12h36m18s
